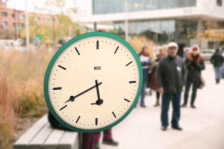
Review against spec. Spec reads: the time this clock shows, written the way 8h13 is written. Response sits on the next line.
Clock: 5h41
